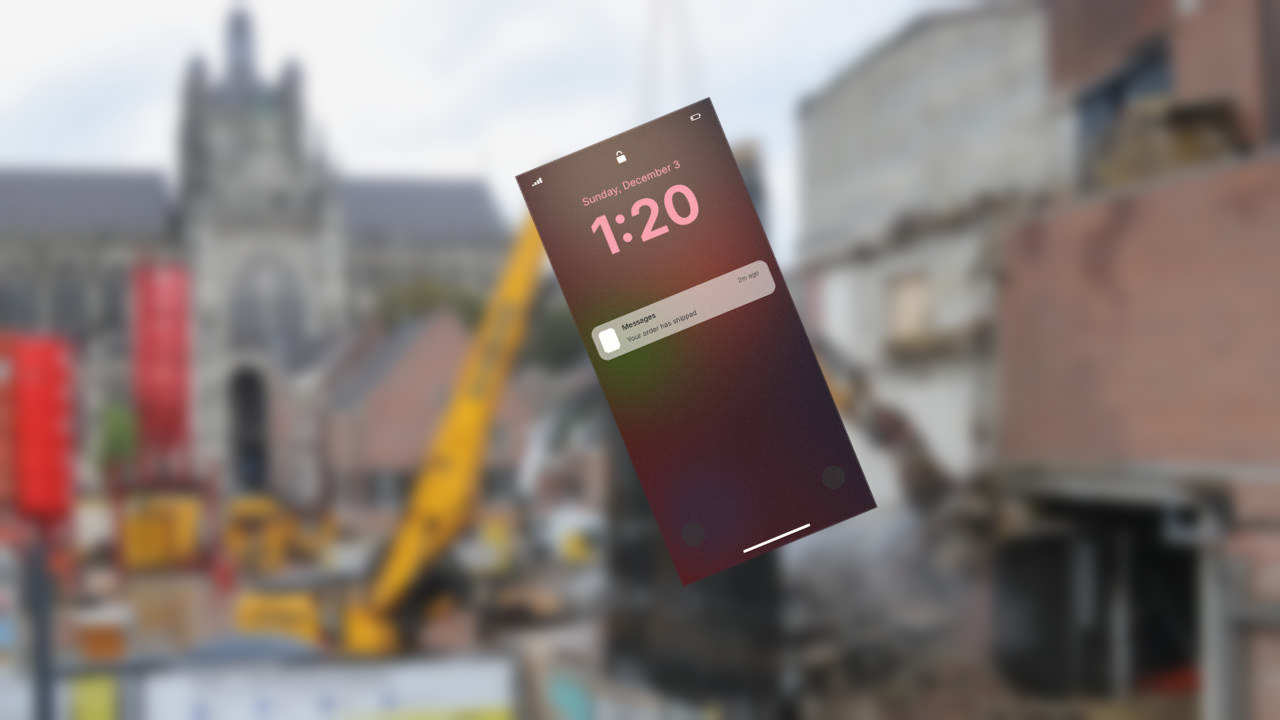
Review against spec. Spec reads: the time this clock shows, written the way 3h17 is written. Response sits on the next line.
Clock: 1h20
